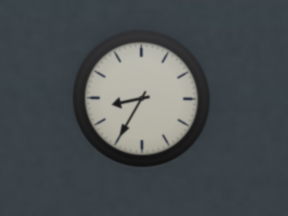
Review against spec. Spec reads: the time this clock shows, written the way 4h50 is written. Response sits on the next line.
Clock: 8h35
